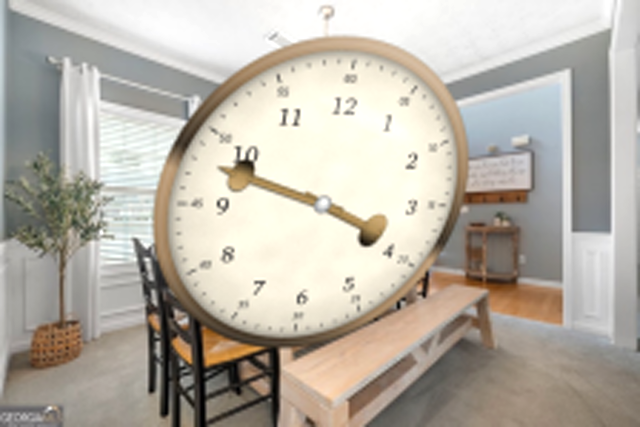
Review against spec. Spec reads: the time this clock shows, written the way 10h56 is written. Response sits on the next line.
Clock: 3h48
